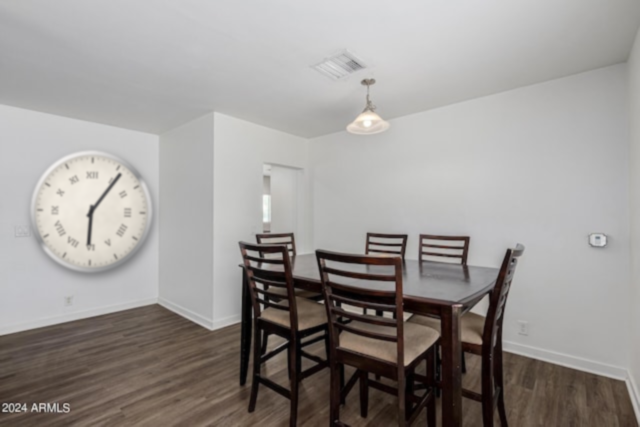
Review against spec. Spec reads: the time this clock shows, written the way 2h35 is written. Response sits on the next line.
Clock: 6h06
